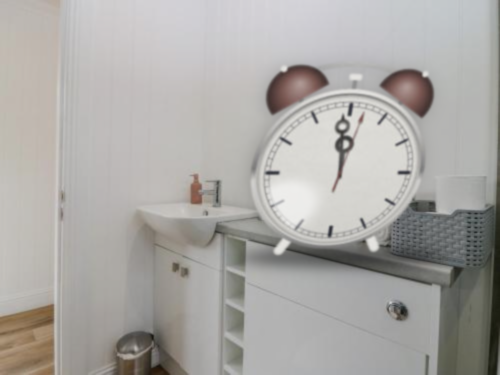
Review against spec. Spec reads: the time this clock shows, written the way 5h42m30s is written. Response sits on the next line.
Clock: 11h59m02s
